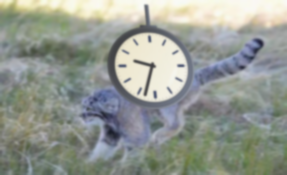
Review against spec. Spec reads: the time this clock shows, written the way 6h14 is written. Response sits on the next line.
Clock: 9h33
